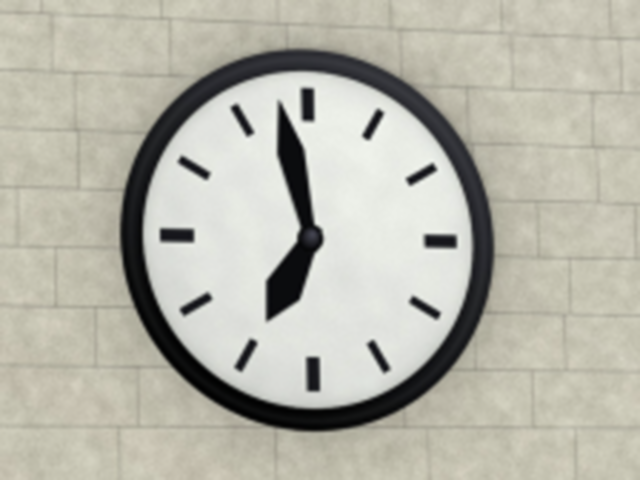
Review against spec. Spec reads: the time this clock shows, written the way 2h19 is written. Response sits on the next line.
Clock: 6h58
